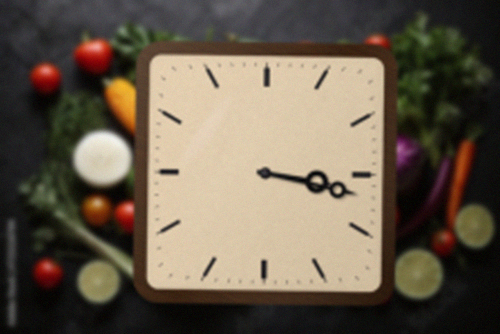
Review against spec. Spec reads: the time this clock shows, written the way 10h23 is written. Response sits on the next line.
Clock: 3h17
